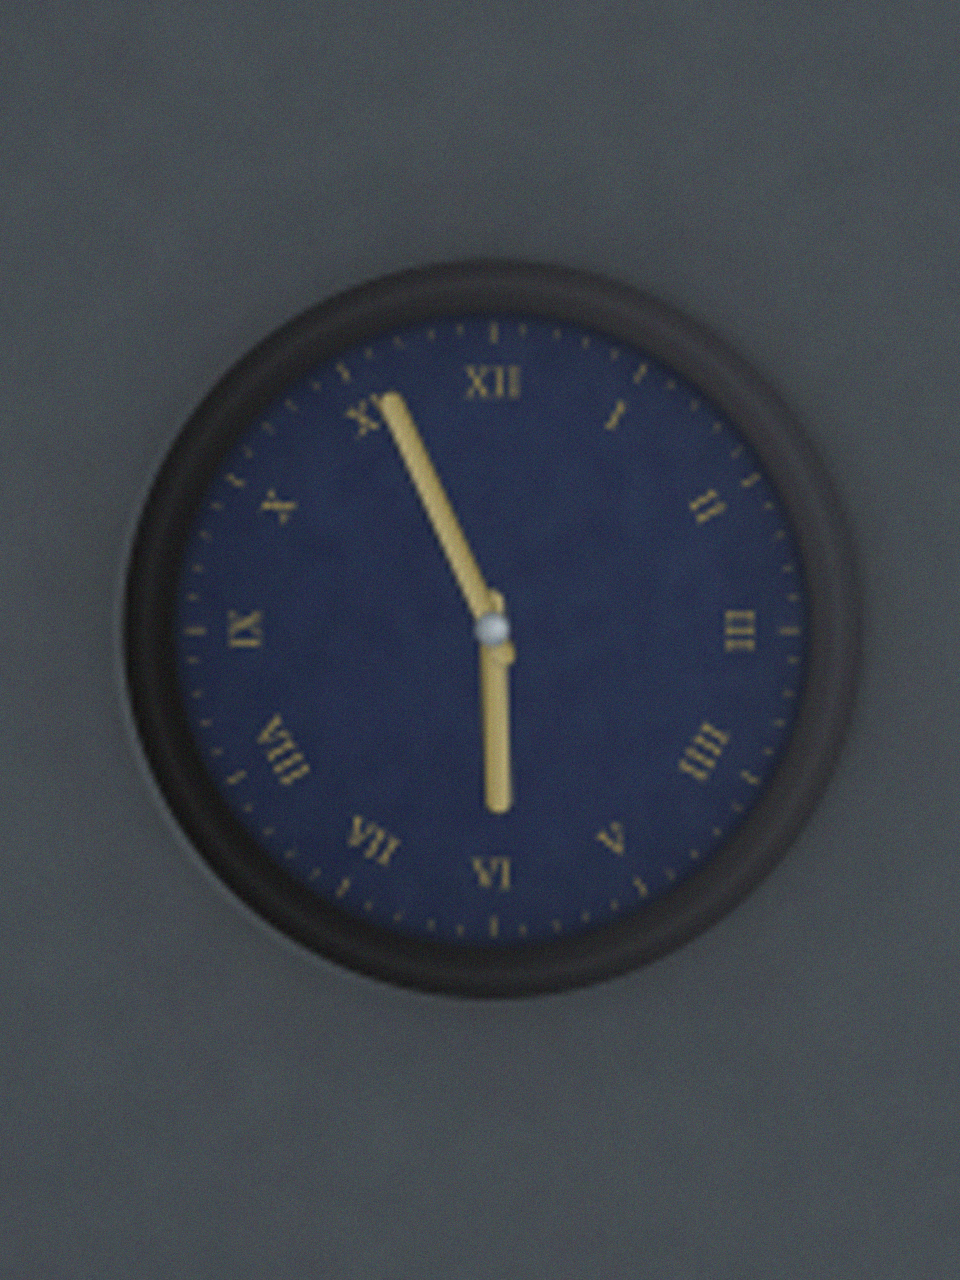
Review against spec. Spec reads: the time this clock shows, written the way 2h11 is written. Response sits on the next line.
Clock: 5h56
